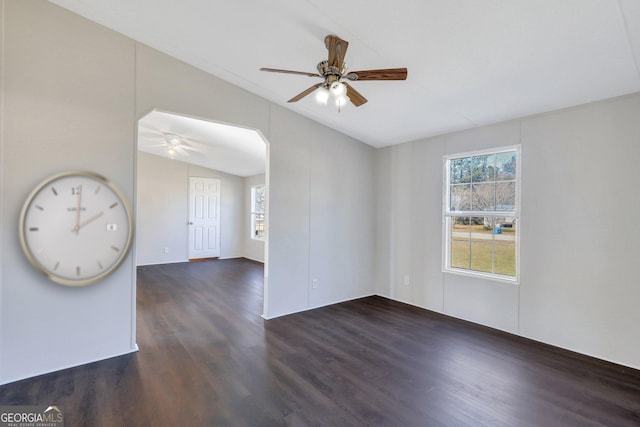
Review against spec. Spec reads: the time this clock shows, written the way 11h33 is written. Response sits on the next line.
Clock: 2h01
